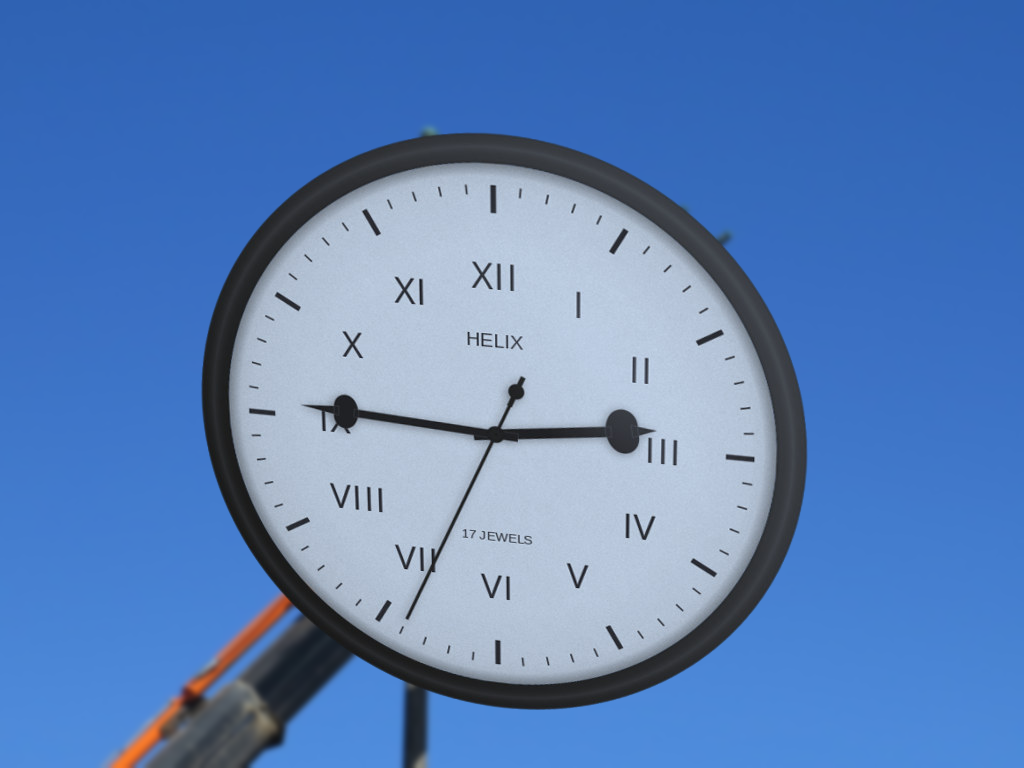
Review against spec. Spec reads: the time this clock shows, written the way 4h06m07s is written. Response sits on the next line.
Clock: 2h45m34s
